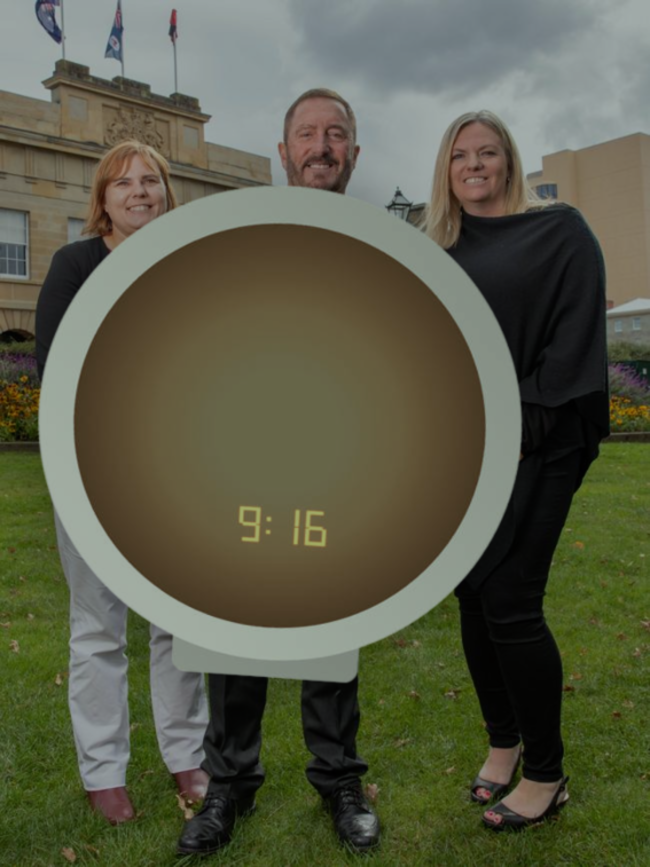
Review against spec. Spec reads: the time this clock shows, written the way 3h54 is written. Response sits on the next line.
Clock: 9h16
